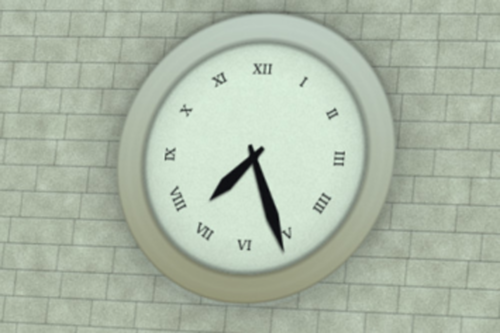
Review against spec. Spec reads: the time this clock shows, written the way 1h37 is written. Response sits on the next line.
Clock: 7h26
